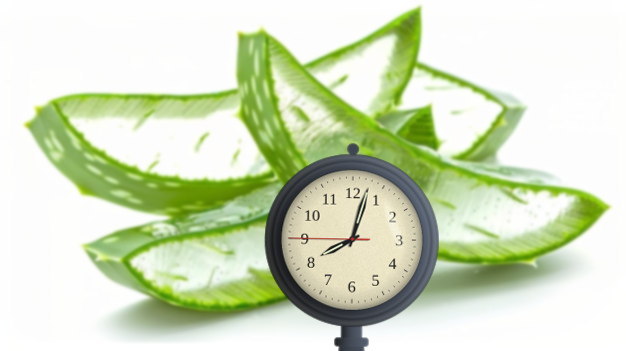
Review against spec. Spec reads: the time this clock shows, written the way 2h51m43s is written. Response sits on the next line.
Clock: 8h02m45s
